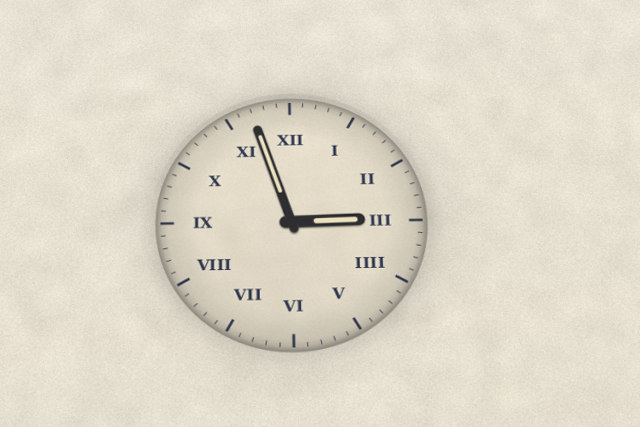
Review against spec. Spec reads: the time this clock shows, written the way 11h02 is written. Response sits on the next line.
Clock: 2h57
